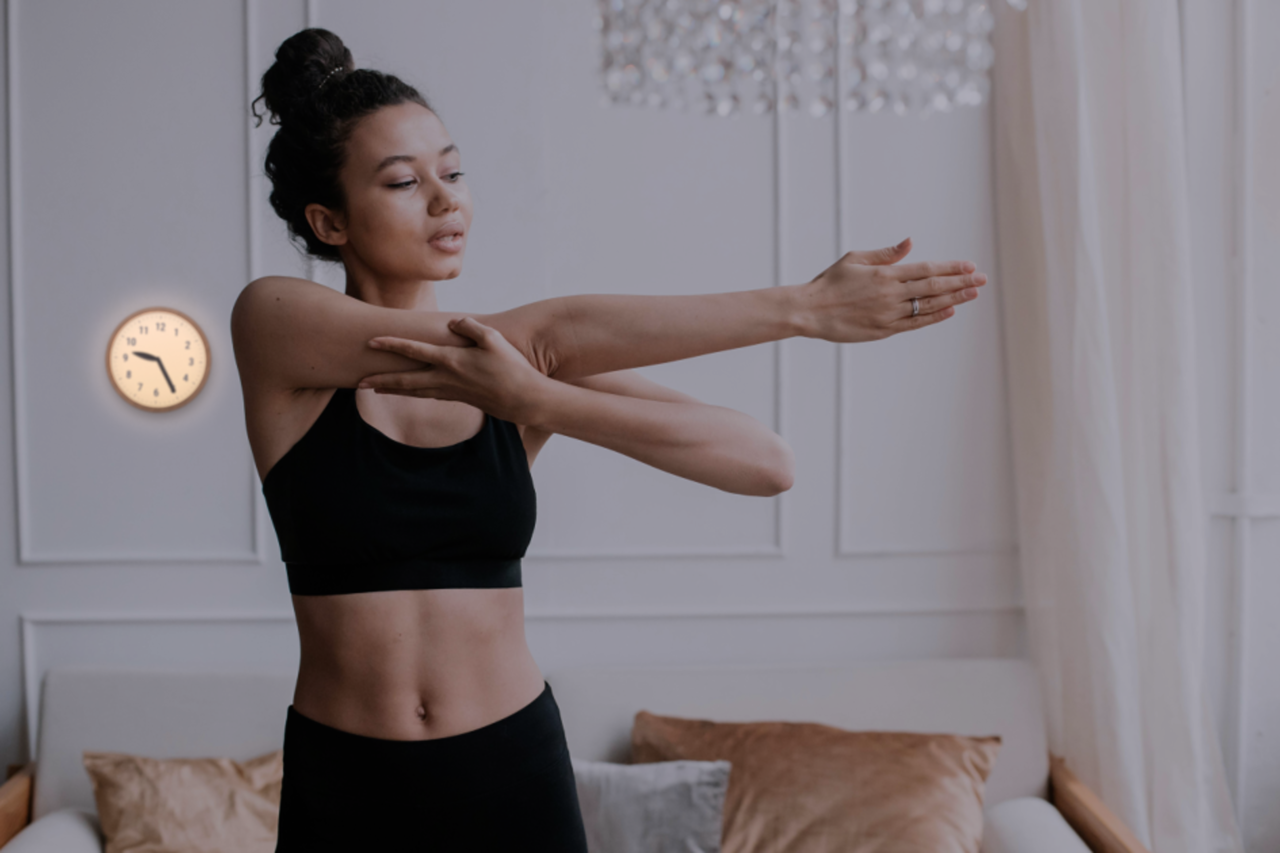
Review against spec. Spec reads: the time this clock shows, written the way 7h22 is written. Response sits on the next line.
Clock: 9h25
